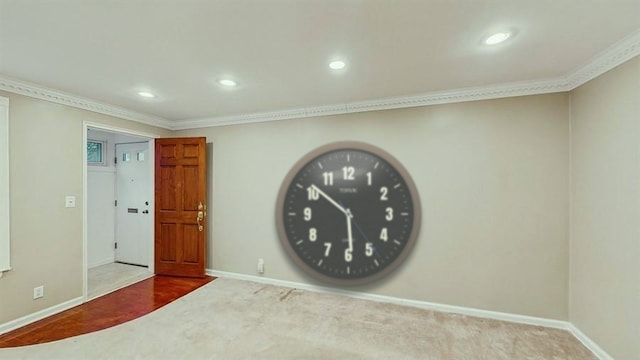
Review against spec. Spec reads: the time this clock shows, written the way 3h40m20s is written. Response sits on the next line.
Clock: 5h51m24s
